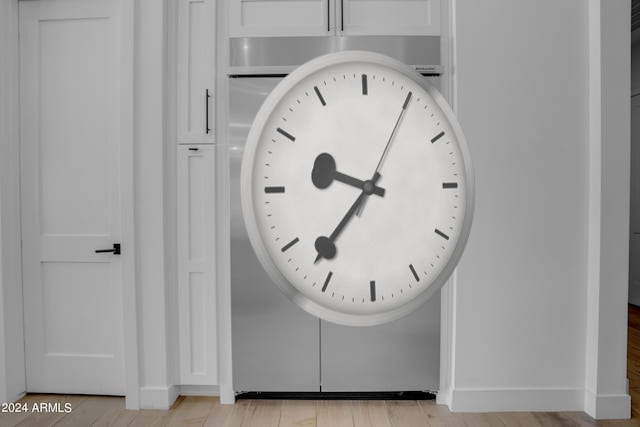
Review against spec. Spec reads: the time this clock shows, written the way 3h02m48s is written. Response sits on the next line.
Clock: 9h37m05s
